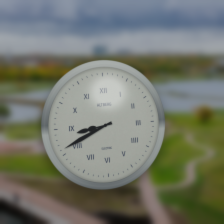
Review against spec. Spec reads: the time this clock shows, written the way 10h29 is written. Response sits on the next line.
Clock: 8h41
